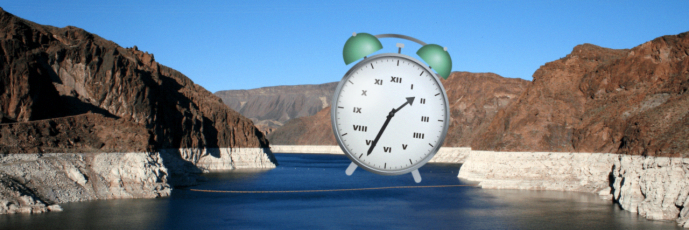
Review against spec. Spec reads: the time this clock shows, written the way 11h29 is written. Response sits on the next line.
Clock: 1h34
